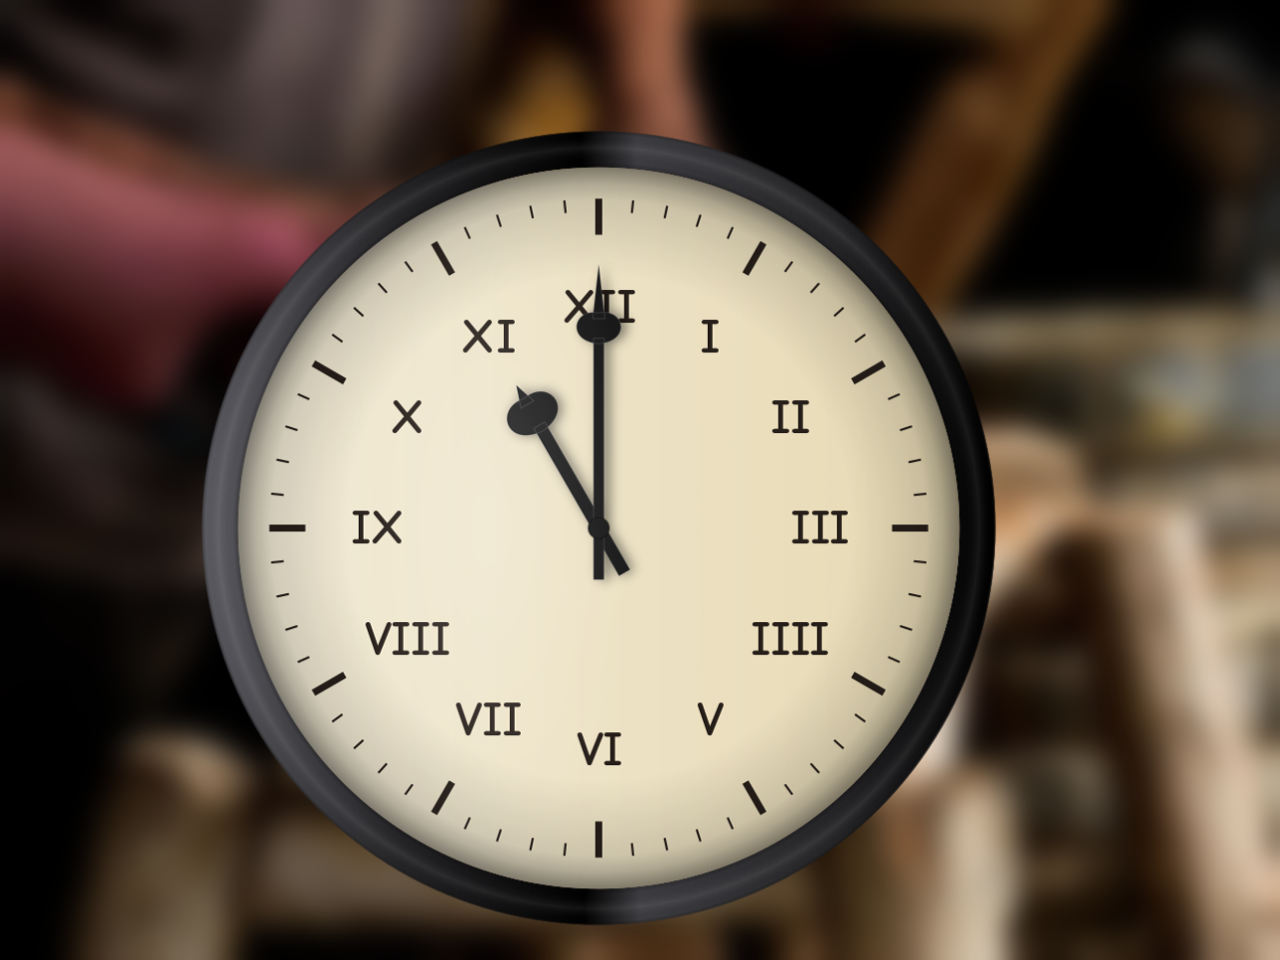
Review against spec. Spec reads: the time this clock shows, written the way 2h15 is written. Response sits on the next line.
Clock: 11h00
